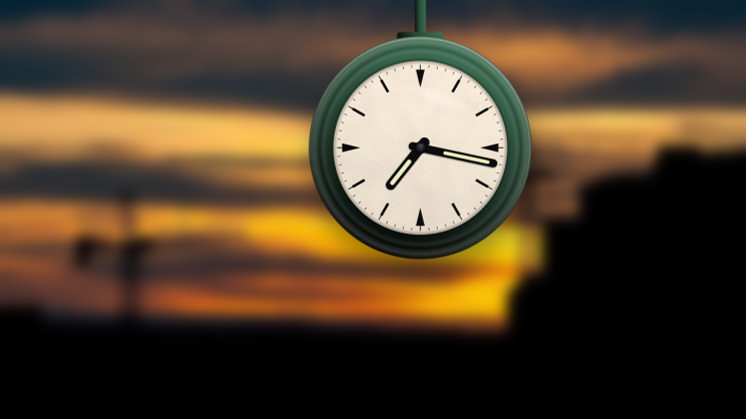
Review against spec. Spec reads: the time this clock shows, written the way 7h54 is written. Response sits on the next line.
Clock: 7h17
